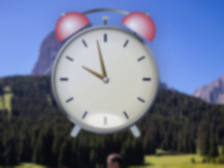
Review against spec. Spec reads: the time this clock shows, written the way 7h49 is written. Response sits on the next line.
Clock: 9h58
